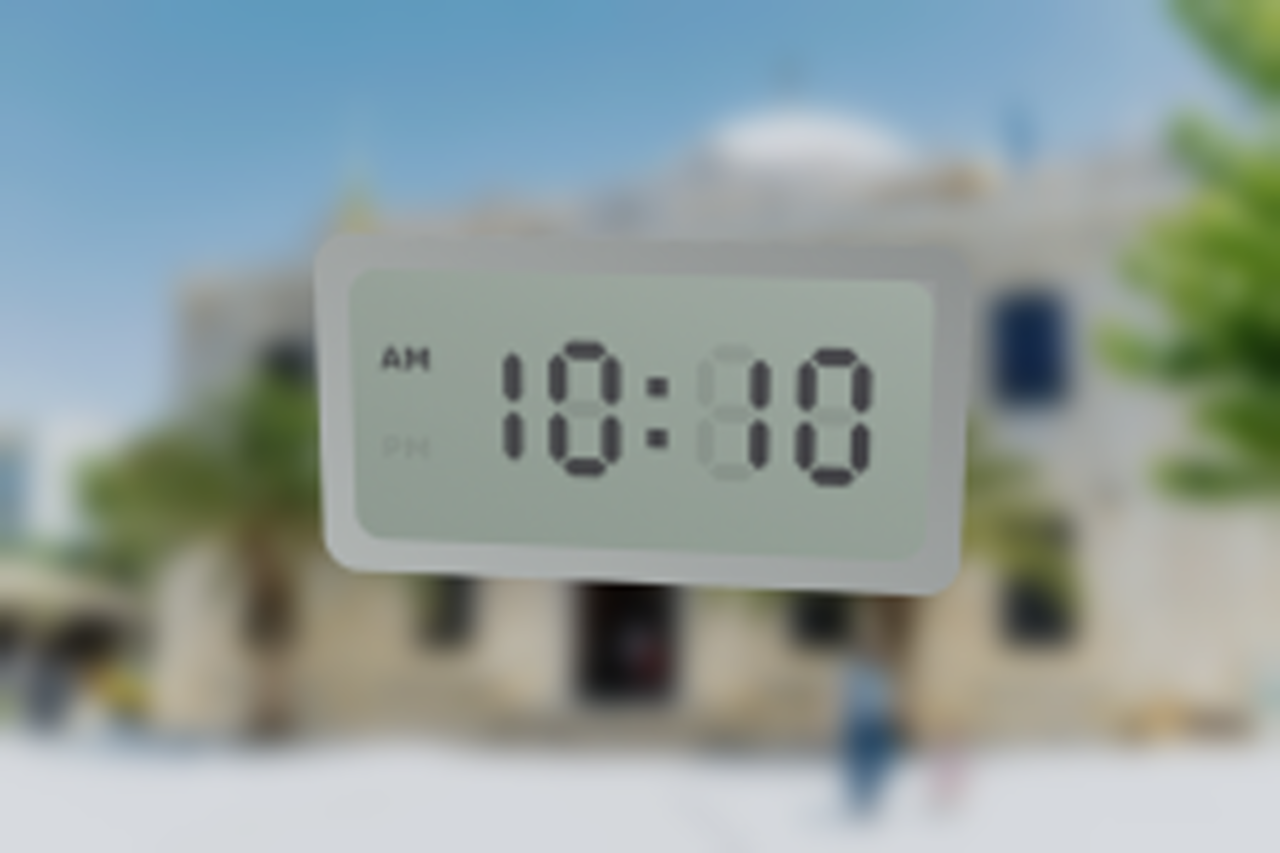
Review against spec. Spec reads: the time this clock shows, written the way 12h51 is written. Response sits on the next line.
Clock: 10h10
